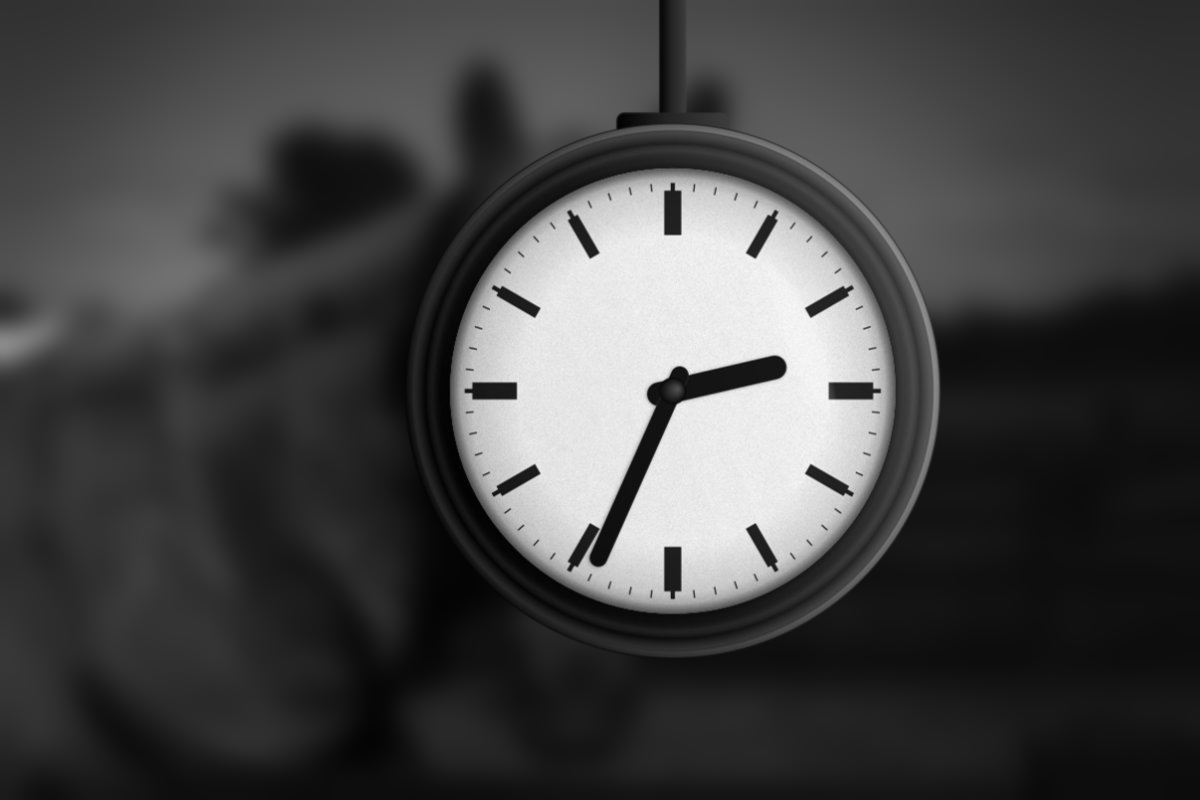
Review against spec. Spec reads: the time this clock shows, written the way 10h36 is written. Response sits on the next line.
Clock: 2h34
